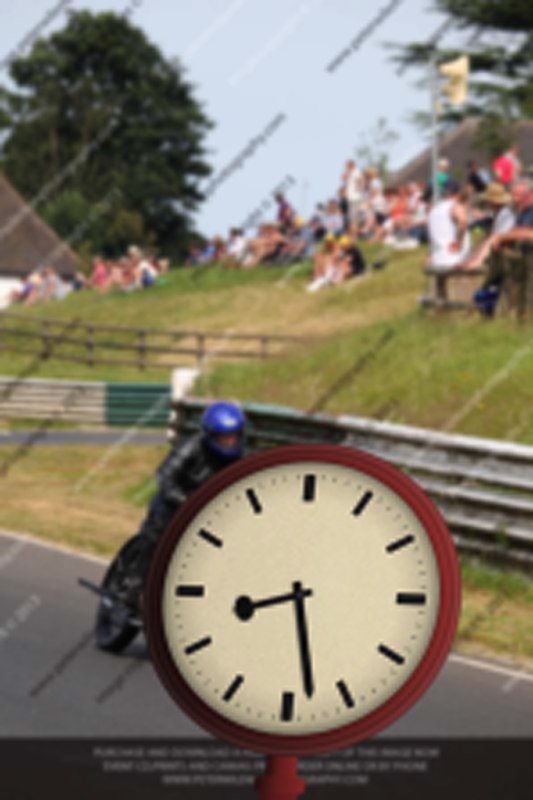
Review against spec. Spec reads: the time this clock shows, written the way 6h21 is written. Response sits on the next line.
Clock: 8h28
